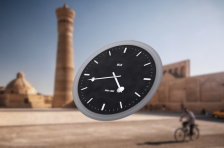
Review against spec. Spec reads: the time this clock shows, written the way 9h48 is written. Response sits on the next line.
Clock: 4h43
